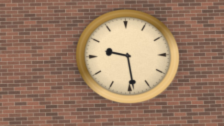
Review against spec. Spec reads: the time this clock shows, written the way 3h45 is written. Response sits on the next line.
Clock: 9h29
